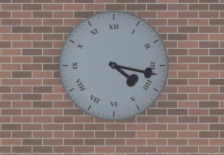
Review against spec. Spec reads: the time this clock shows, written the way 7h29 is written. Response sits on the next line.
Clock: 4h17
